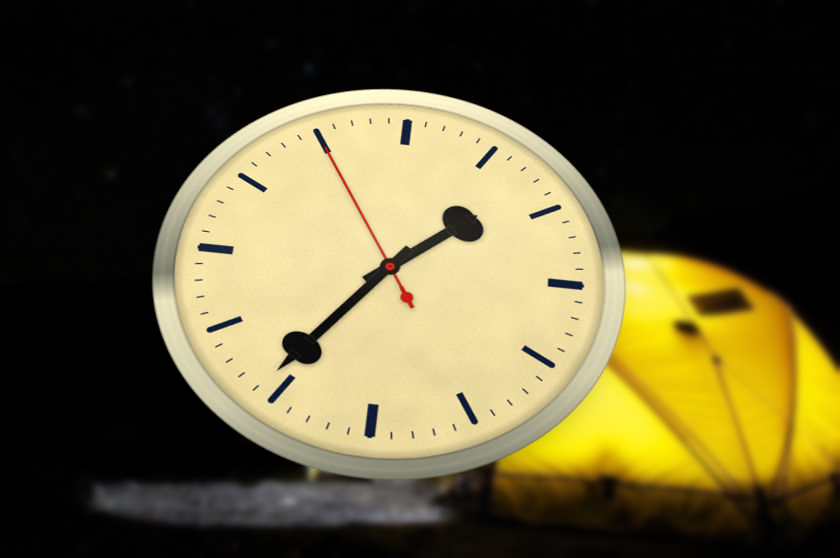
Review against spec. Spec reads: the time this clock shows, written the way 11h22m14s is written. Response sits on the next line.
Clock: 1h35m55s
